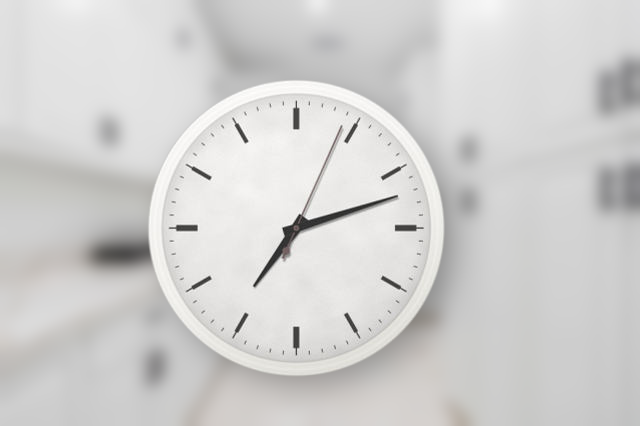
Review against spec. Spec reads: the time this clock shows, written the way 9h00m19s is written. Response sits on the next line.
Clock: 7h12m04s
